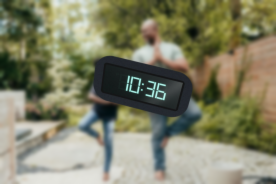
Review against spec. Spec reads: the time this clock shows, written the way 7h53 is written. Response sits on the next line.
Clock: 10h36
